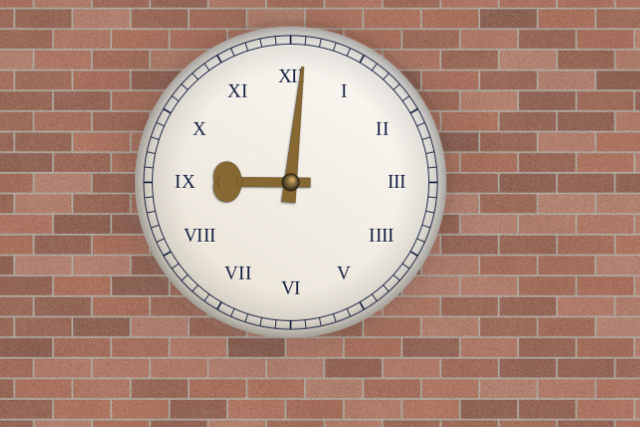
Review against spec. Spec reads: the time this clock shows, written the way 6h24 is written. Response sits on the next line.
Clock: 9h01
